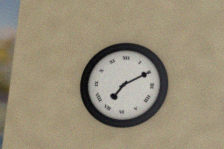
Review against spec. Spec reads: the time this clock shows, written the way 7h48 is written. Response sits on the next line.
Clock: 7h10
